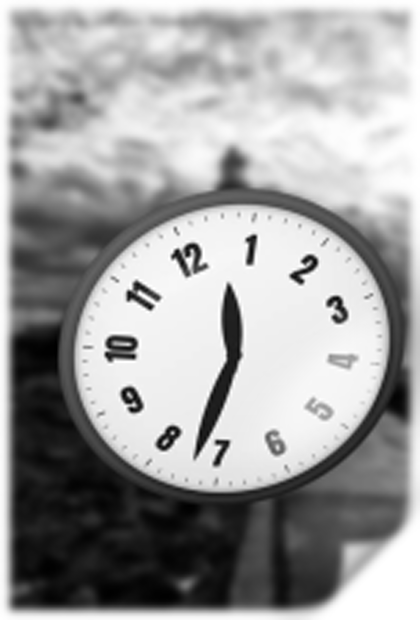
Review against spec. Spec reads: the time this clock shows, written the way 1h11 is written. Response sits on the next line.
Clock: 12h37
